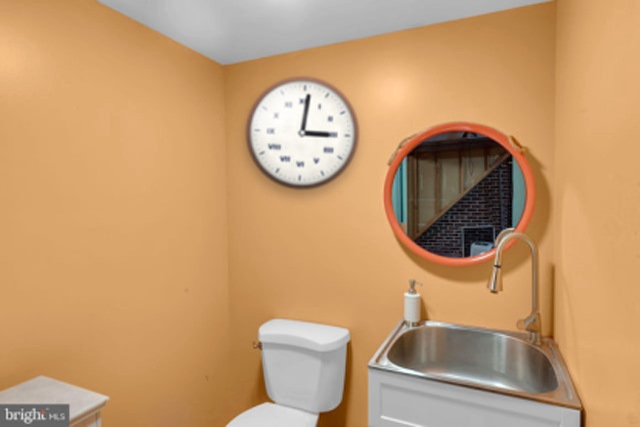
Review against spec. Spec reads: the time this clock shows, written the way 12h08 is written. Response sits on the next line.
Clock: 3h01
